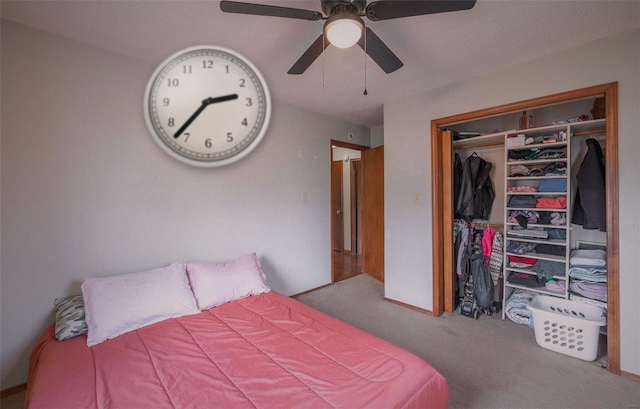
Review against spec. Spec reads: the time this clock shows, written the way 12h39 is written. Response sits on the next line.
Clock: 2h37
